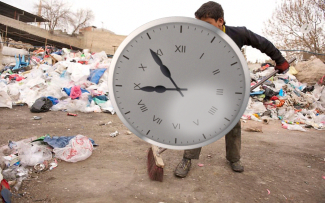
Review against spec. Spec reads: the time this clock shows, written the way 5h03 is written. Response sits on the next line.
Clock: 8h54
